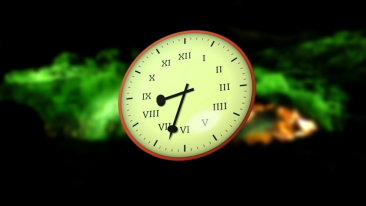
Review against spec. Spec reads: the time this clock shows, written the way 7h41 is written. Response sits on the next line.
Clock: 8h33
